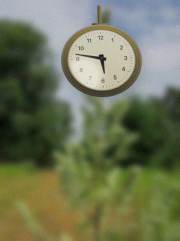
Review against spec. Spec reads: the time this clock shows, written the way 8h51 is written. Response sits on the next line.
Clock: 5h47
